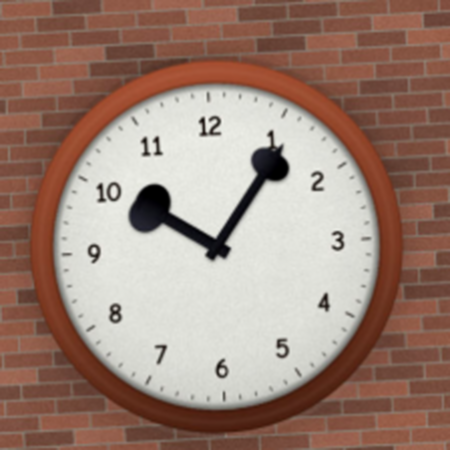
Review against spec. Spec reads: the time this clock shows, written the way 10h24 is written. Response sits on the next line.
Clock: 10h06
